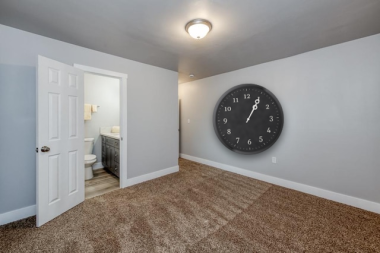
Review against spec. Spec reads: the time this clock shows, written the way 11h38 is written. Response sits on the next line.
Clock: 1h05
